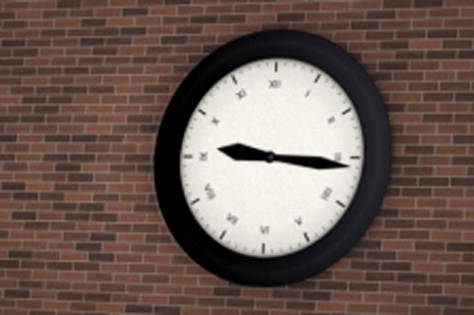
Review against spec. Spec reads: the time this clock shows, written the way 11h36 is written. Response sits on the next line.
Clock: 9h16
